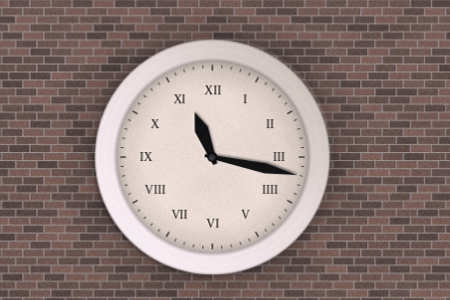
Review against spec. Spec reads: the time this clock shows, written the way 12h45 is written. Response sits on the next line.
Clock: 11h17
